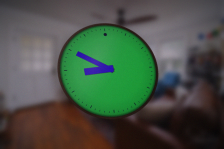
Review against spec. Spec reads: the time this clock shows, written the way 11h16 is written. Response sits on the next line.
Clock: 8h50
